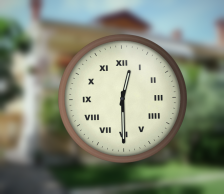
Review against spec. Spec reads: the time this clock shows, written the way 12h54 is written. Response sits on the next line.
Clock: 12h30
